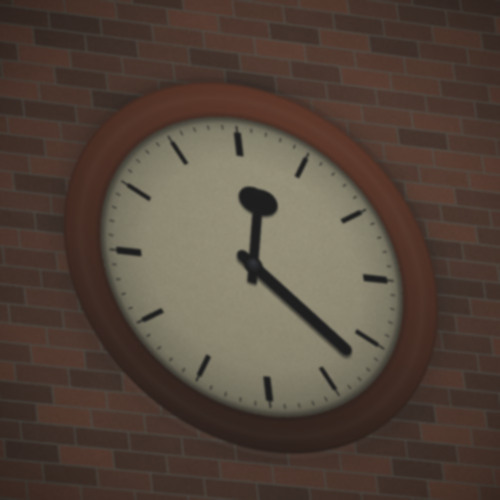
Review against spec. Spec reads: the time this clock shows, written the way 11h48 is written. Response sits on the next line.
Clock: 12h22
